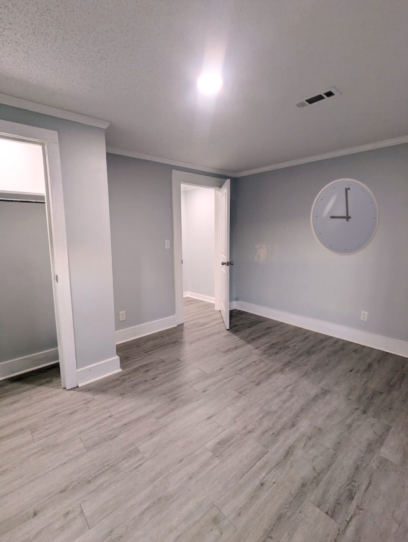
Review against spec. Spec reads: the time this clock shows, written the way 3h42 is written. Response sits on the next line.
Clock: 8h59
